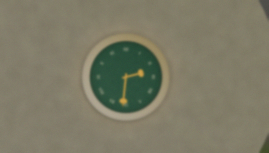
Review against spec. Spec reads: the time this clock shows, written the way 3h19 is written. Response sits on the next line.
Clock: 2h31
